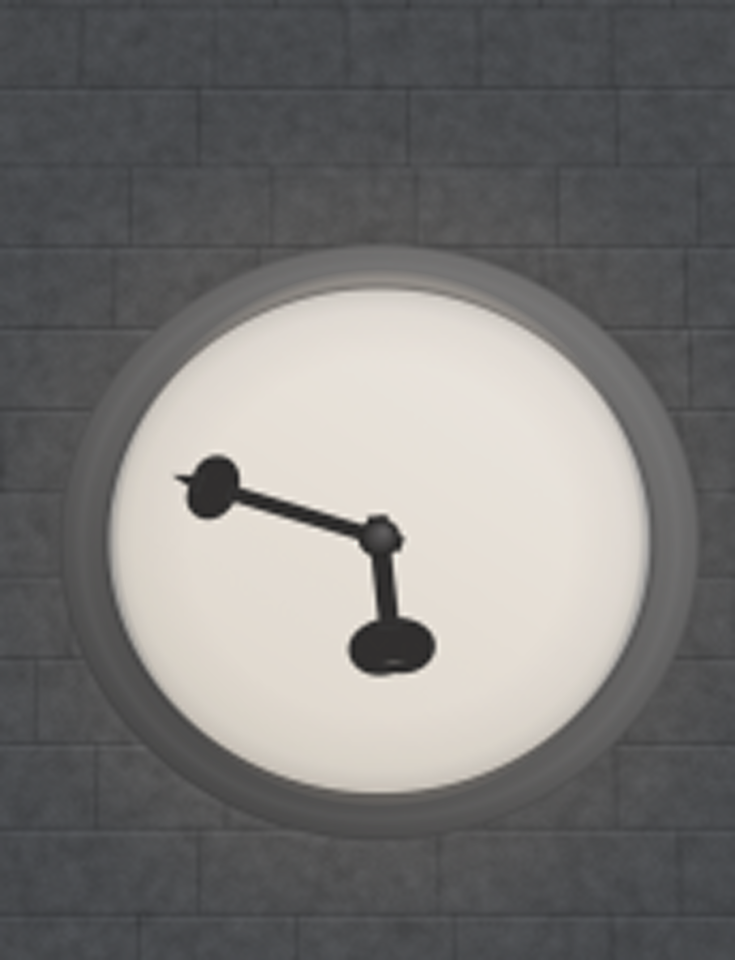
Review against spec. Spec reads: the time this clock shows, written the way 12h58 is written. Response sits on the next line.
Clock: 5h48
